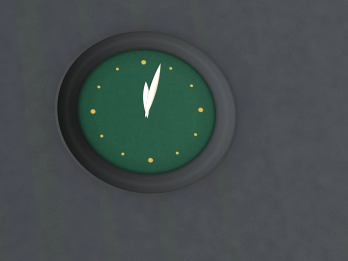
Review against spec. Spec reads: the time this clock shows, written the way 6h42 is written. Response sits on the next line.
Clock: 12h03
